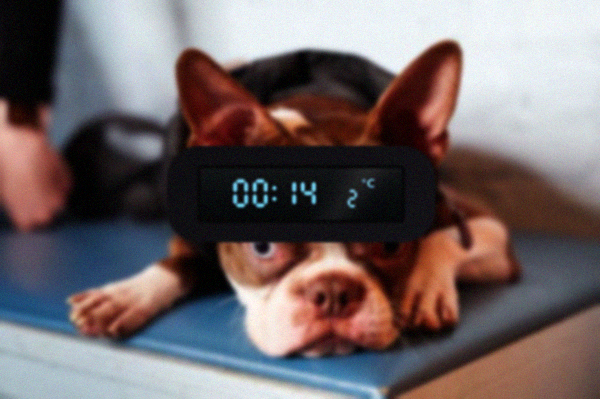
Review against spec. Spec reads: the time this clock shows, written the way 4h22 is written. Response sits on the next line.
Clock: 0h14
